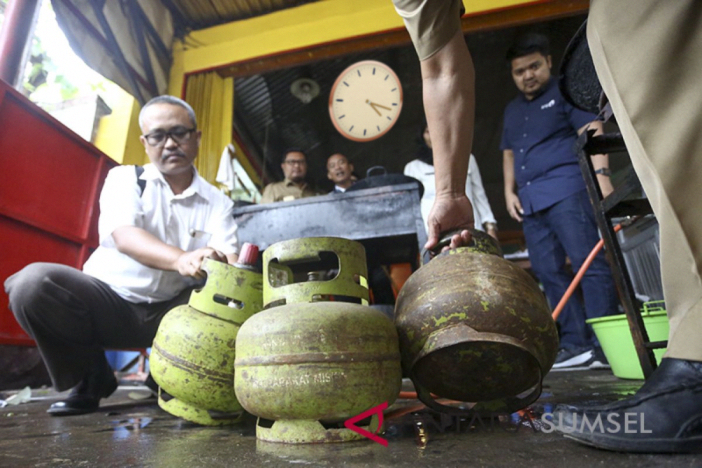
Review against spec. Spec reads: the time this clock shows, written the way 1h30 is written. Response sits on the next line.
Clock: 4h17
